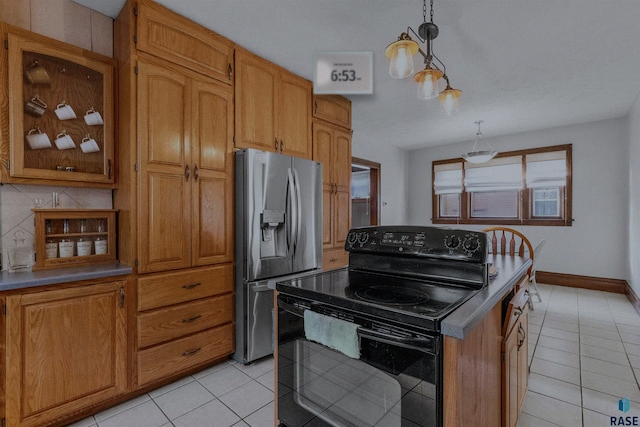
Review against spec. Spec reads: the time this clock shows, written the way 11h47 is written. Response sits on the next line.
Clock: 6h53
